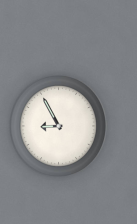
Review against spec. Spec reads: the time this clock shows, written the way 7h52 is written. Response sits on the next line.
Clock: 8h55
